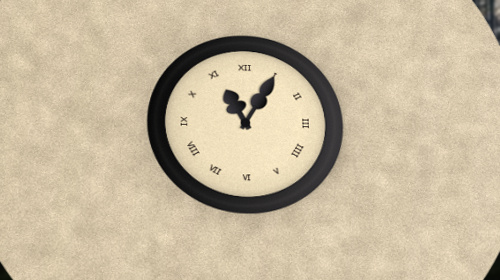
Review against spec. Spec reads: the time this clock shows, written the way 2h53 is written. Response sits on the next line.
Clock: 11h05
